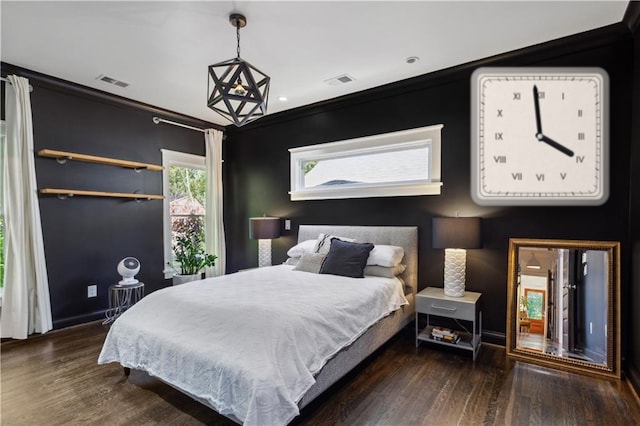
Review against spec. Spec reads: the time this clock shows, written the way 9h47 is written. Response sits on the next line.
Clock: 3h59
